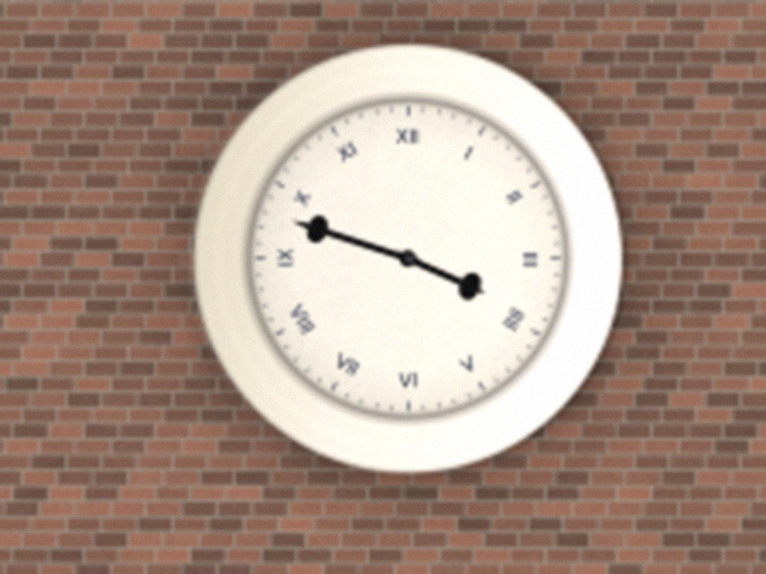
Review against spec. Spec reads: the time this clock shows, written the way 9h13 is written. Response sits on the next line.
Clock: 3h48
